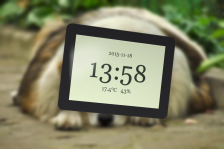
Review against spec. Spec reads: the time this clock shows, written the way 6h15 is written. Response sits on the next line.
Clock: 13h58
